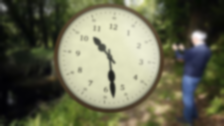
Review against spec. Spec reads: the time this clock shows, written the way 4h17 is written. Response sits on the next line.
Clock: 10h28
